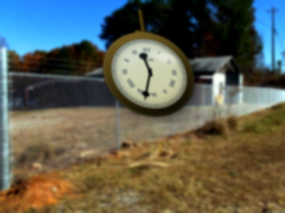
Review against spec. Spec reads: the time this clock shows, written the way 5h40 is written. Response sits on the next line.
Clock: 11h33
